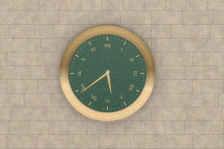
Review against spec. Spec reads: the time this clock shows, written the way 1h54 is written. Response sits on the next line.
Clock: 5h39
